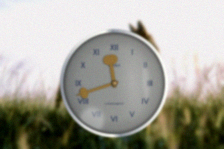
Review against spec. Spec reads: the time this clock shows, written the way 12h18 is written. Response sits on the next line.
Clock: 11h42
